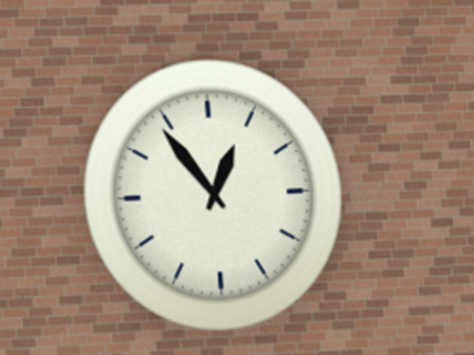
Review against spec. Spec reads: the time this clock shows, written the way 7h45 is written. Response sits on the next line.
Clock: 12h54
